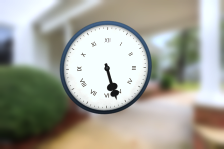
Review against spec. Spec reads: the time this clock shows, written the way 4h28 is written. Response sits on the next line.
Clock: 5h27
